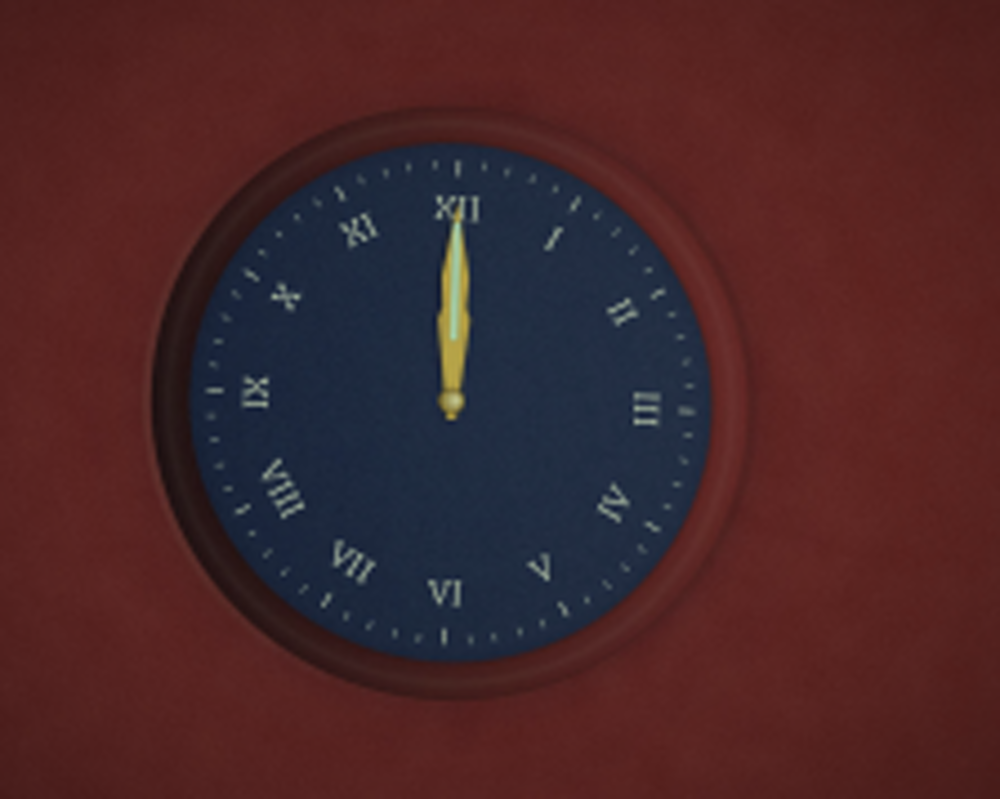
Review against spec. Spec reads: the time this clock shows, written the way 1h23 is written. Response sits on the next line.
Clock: 12h00
